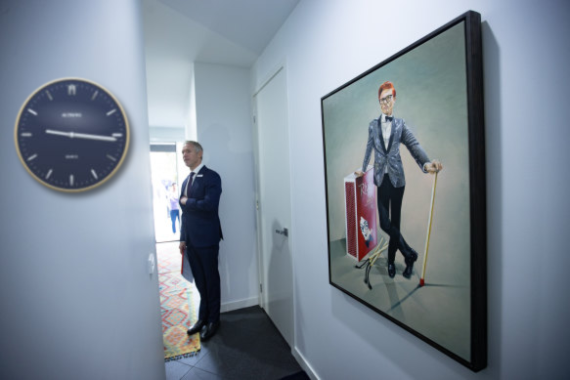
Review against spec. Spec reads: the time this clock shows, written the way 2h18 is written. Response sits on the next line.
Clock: 9h16
